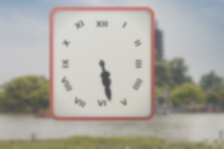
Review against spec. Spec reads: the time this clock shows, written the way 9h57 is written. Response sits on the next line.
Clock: 5h28
